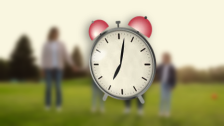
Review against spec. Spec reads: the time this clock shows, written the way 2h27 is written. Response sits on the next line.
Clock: 7h02
